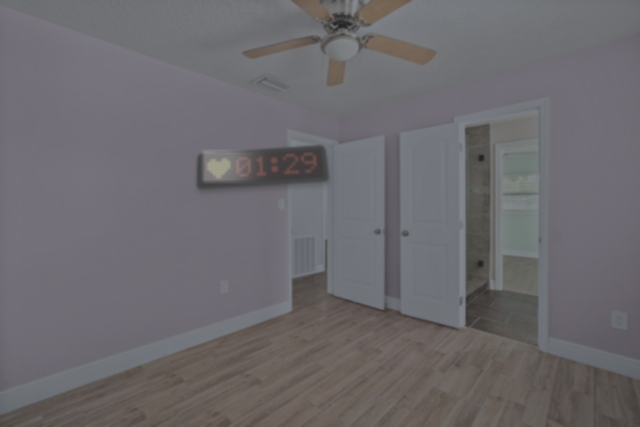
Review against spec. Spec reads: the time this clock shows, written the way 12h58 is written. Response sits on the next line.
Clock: 1h29
